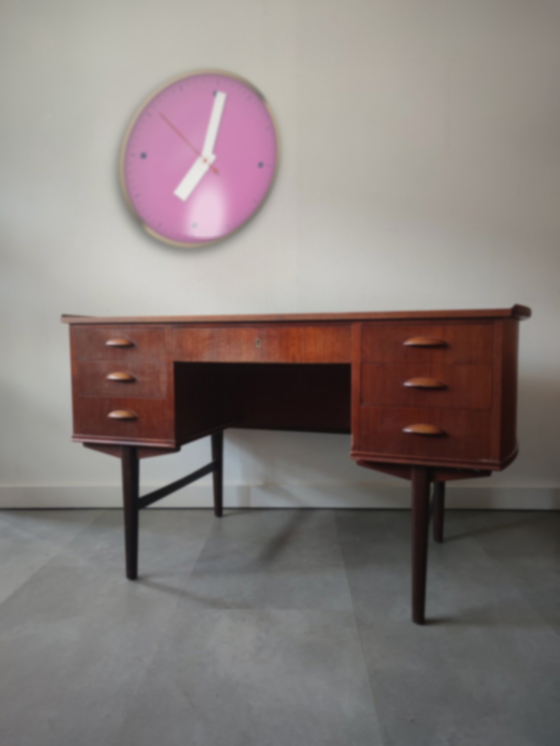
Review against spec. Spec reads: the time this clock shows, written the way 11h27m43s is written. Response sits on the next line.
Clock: 7h00m51s
